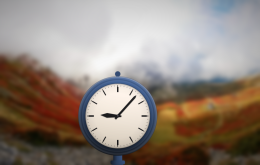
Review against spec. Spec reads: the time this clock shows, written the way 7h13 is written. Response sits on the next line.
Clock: 9h07
